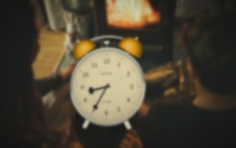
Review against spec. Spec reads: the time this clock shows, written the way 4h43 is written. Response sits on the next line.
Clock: 8h35
